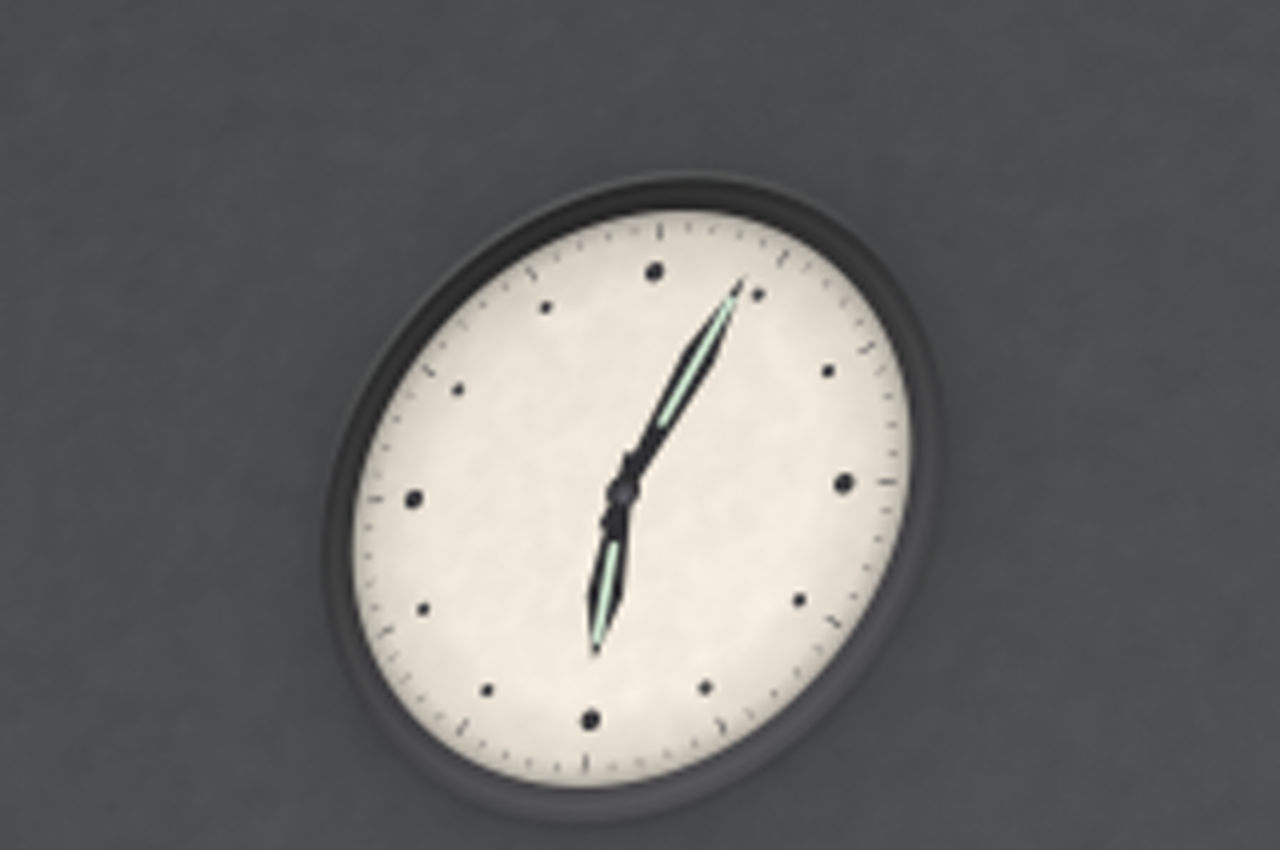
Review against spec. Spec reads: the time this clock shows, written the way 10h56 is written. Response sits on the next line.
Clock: 6h04
